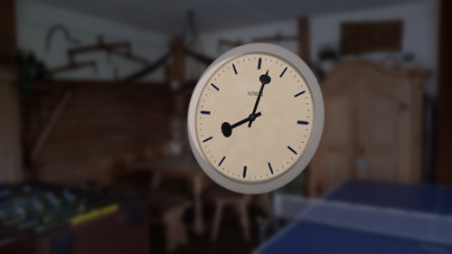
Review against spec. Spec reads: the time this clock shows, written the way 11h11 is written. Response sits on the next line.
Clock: 8h02
